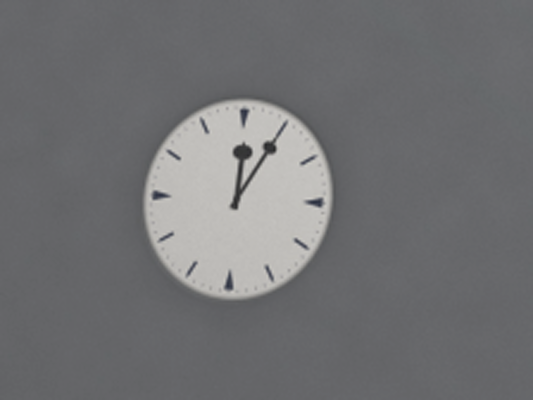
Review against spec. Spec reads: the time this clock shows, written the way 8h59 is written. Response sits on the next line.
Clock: 12h05
